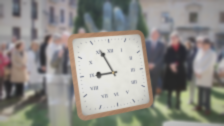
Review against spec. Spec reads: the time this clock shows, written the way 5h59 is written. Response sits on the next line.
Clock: 8h56
